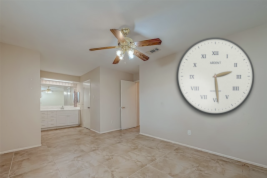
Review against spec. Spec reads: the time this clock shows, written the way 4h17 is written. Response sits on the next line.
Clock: 2h29
